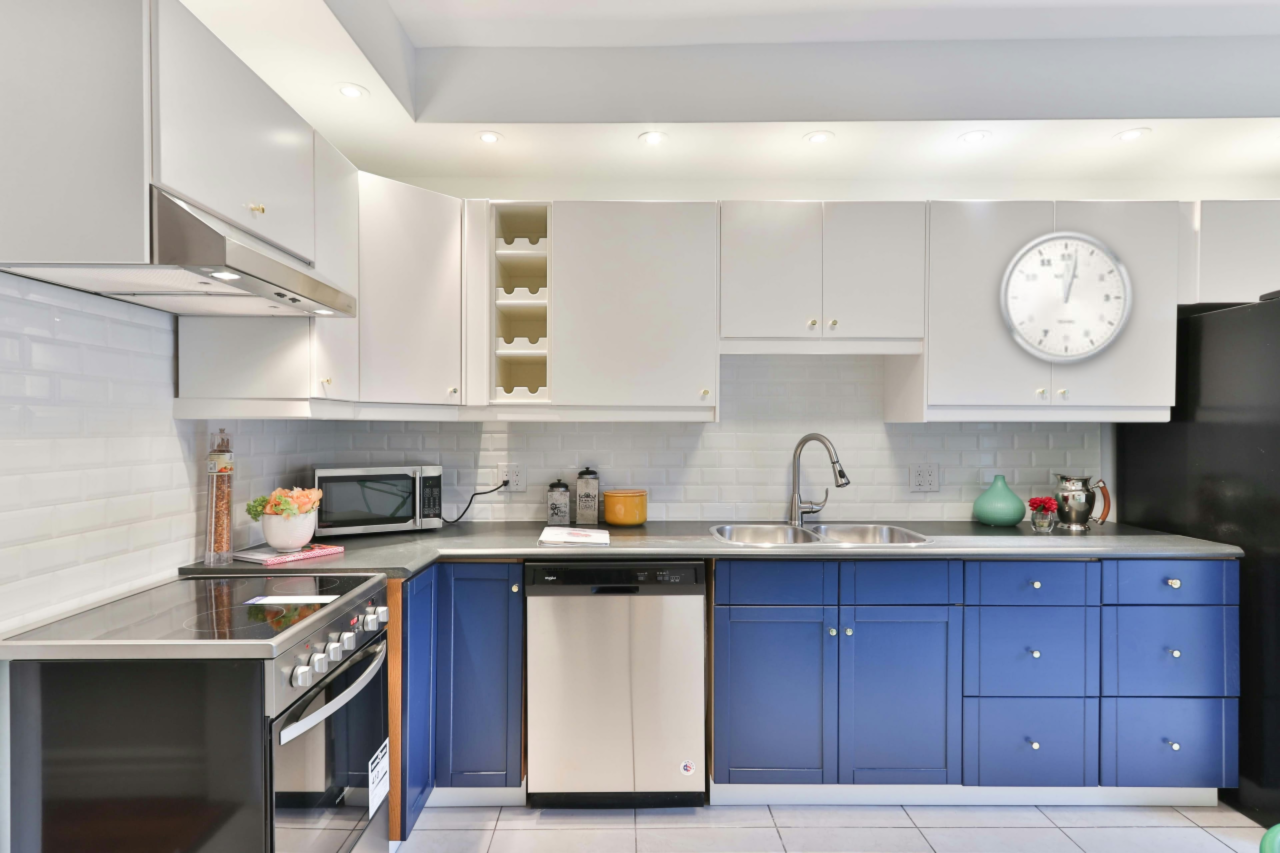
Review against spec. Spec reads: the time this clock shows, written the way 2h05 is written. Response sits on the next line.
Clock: 12h02
